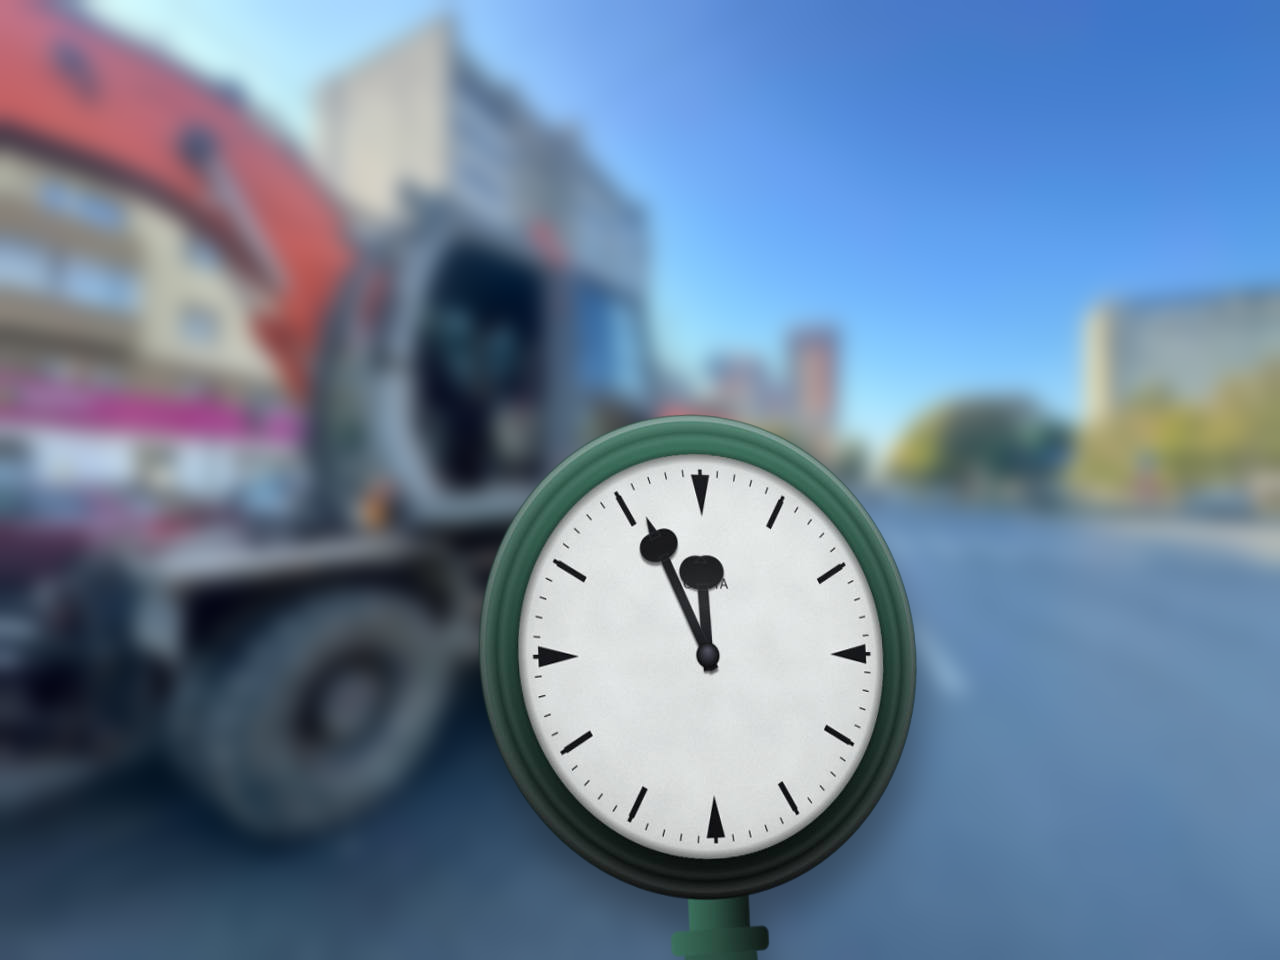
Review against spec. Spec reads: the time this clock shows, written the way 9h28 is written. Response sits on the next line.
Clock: 11h56
